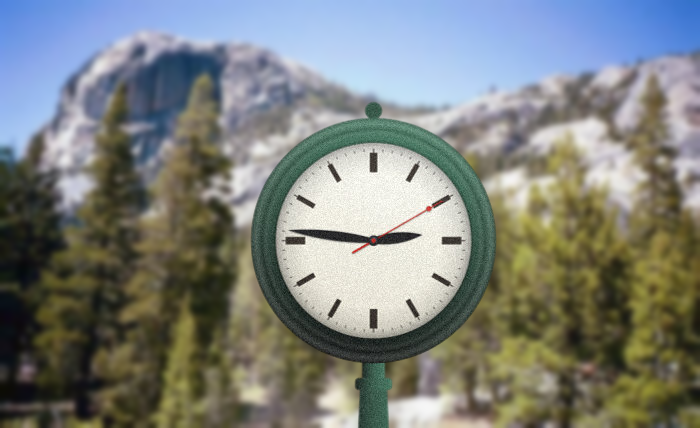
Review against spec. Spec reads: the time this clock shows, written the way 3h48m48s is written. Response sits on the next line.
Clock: 2h46m10s
